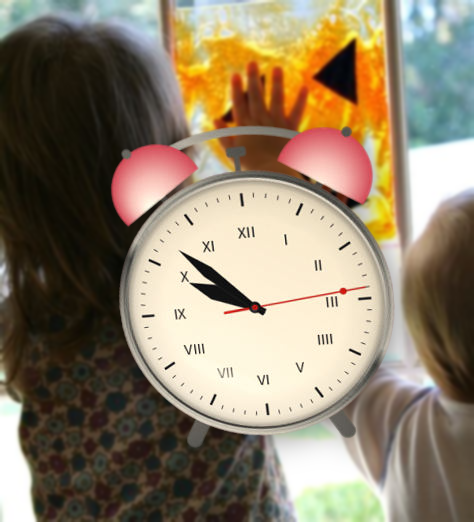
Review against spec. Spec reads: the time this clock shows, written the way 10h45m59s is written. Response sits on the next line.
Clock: 9h52m14s
